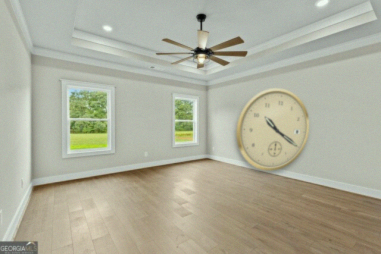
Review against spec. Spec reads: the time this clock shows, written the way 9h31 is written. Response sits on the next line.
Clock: 10h20
